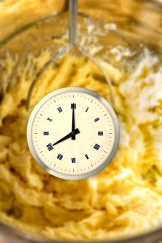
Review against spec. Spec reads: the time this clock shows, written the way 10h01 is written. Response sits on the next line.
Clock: 8h00
